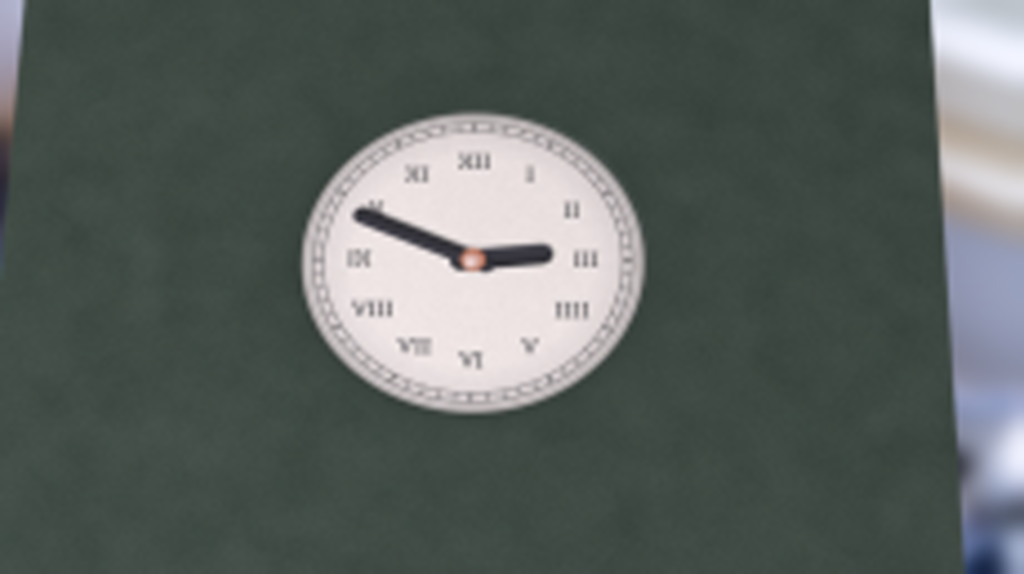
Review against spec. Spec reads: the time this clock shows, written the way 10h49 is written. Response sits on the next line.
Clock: 2h49
